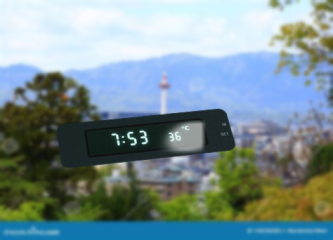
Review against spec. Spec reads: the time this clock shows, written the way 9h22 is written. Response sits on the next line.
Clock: 7h53
